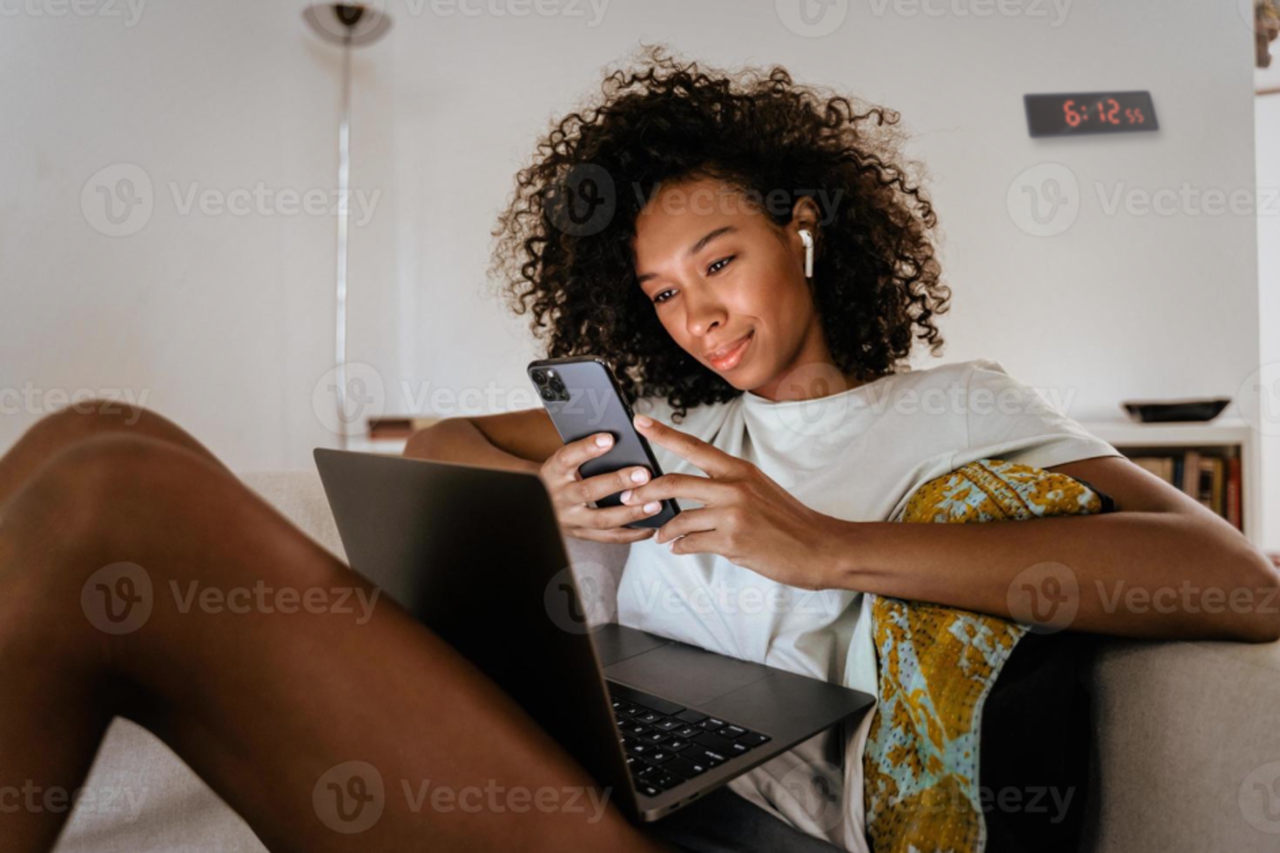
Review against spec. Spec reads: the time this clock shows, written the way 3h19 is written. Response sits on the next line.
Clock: 6h12
